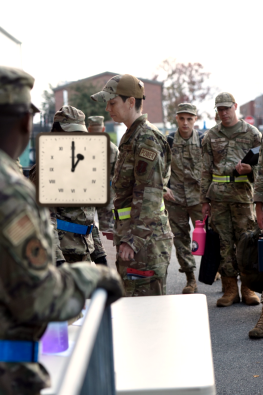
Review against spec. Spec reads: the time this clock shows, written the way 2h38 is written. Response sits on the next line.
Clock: 1h00
